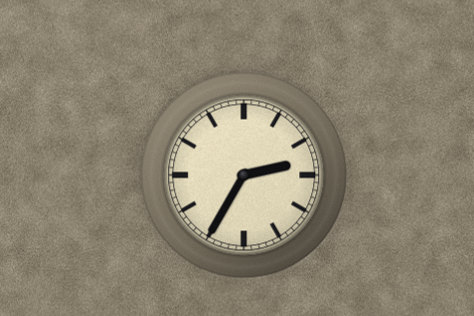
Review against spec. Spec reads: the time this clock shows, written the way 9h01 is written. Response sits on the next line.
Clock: 2h35
